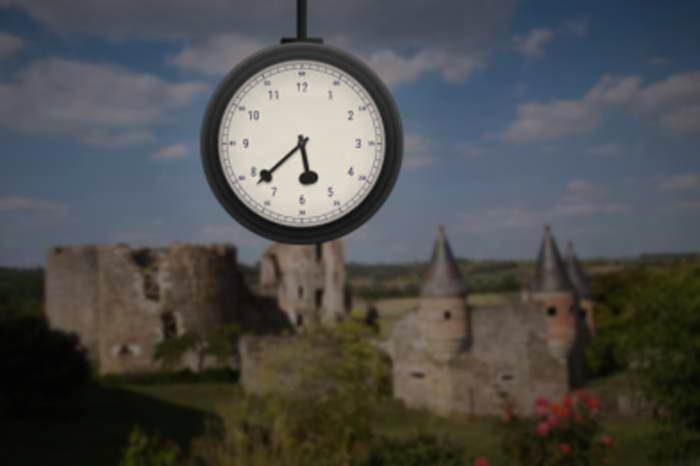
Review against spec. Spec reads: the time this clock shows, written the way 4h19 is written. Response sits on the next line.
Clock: 5h38
